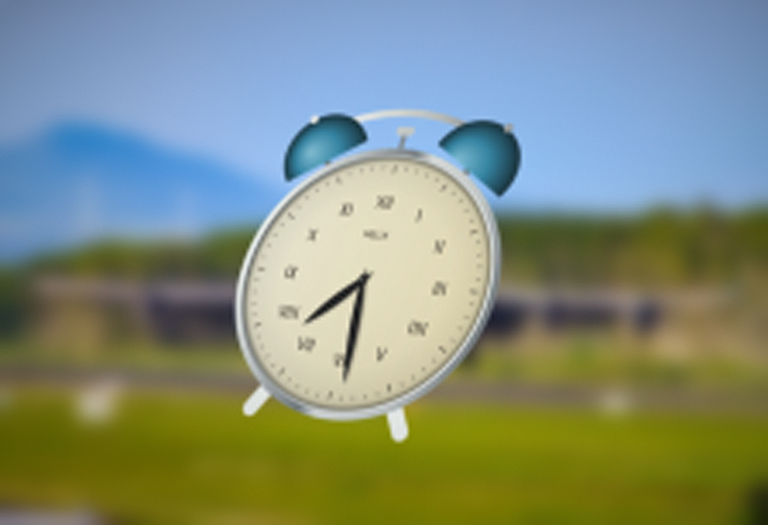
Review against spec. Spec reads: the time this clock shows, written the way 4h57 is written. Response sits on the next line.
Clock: 7h29
